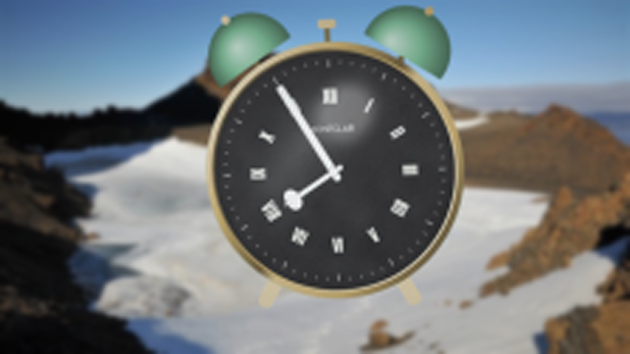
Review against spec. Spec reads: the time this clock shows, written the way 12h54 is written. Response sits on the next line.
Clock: 7h55
